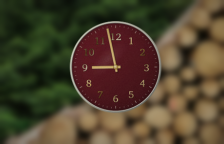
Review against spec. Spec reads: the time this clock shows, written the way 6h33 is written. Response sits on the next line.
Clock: 8h58
